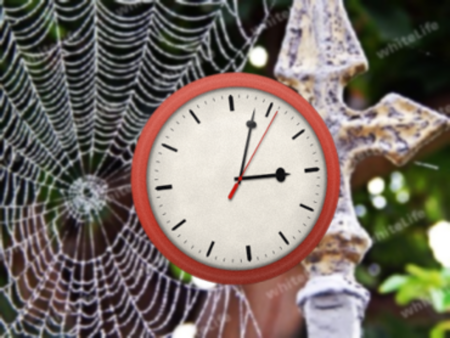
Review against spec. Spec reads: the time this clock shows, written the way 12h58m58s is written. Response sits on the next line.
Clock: 3h03m06s
